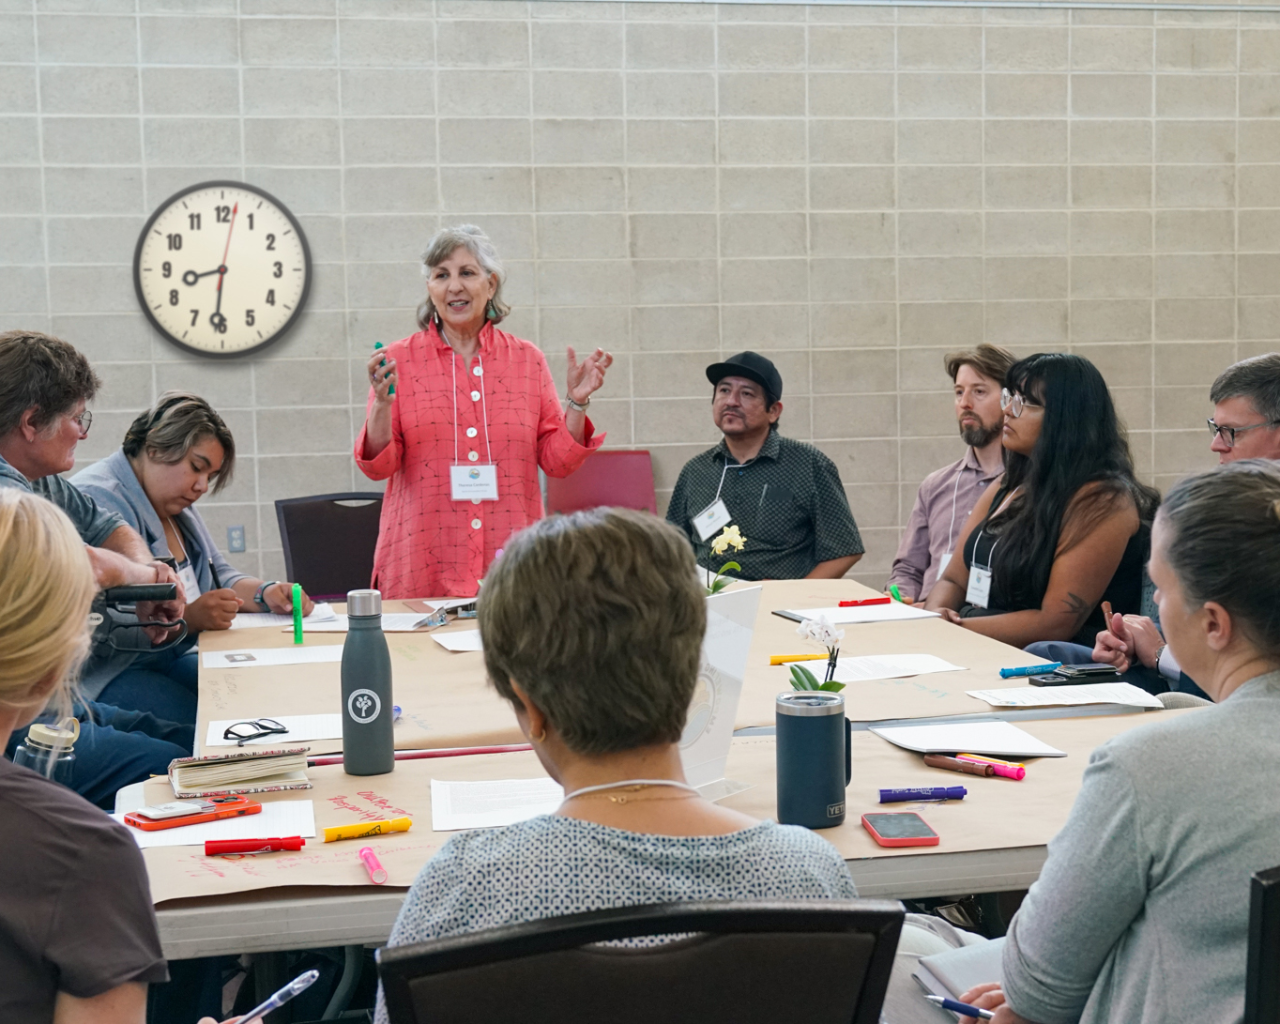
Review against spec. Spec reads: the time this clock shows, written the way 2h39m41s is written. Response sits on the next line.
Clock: 8h31m02s
